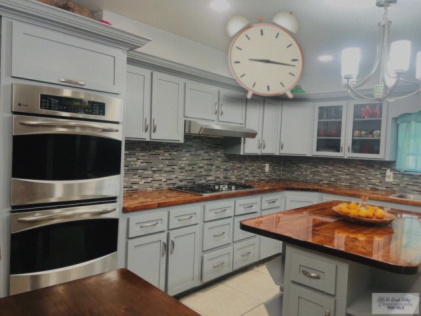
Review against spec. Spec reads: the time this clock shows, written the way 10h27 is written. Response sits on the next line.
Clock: 9h17
